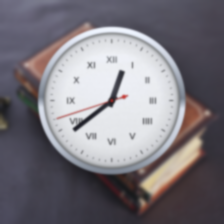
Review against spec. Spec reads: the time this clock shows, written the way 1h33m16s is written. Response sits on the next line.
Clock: 12h38m42s
